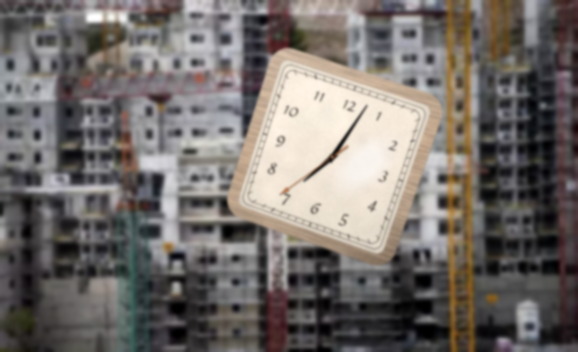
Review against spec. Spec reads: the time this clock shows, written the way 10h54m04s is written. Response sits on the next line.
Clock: 7h02m36s
